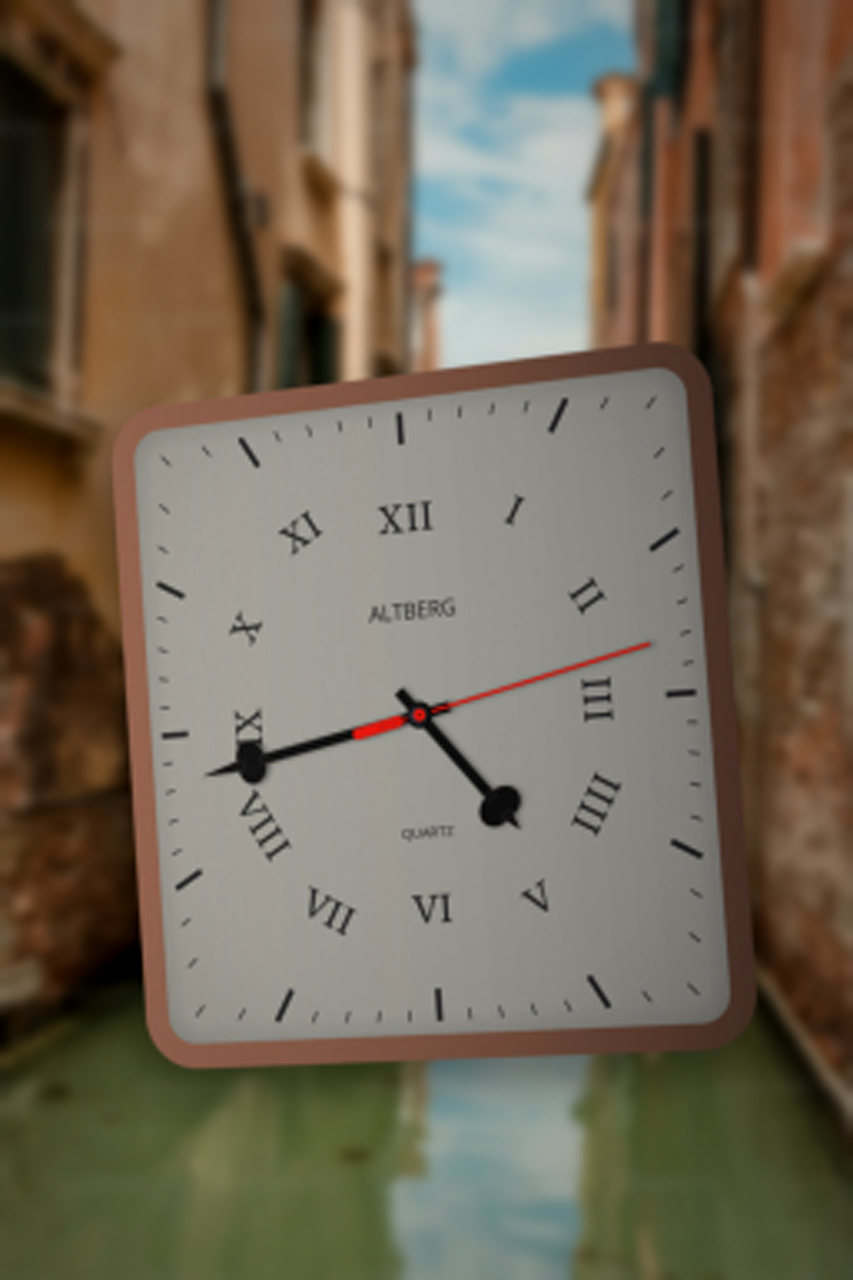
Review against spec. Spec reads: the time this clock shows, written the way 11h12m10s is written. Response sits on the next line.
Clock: 4h43m13s
